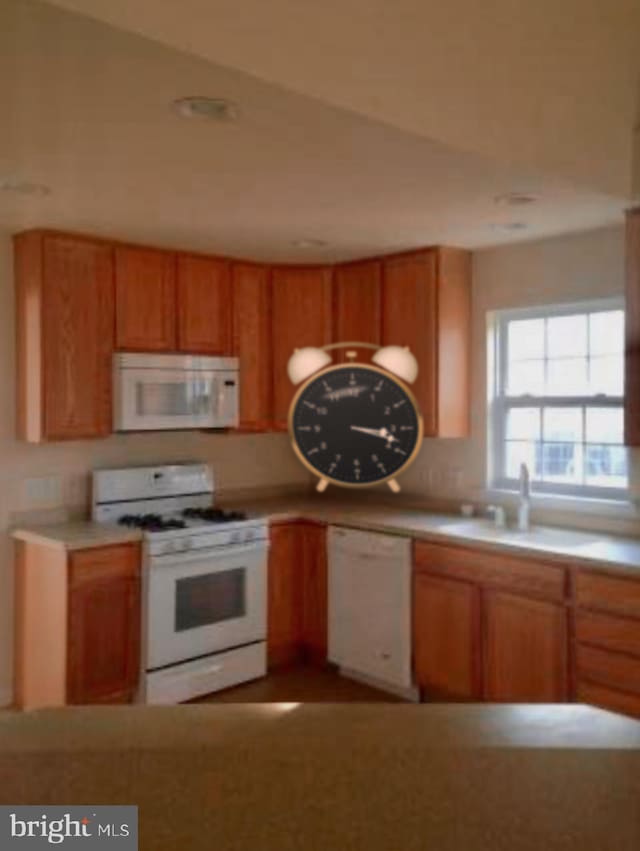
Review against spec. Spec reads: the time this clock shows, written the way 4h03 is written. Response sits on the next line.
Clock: 3h18
